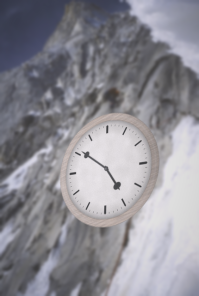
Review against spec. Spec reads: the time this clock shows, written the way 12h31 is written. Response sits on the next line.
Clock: 4h51
